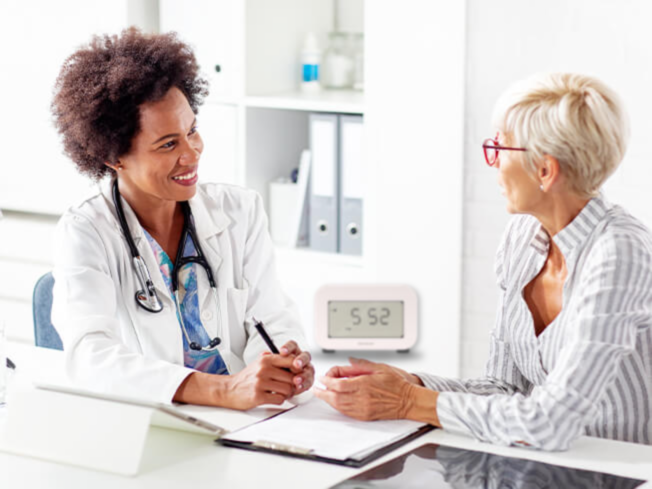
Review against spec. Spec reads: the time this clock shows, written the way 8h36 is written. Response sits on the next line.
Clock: 5h52
